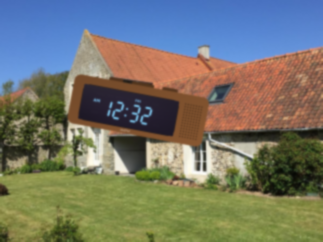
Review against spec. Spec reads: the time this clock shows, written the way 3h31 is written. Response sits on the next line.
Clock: 12h32
